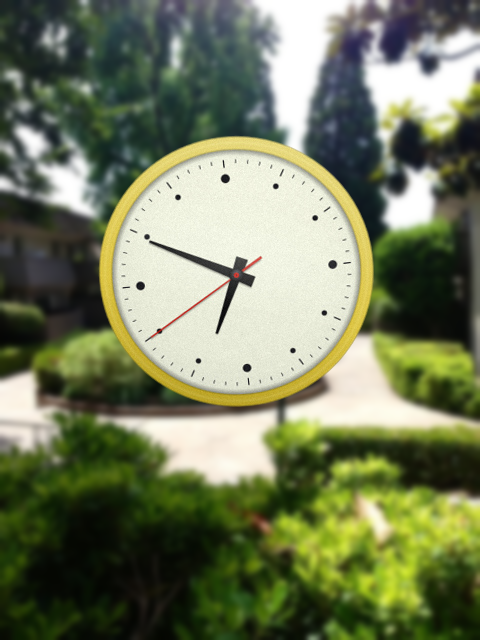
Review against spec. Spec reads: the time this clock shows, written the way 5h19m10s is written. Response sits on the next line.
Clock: 6h49m40s
